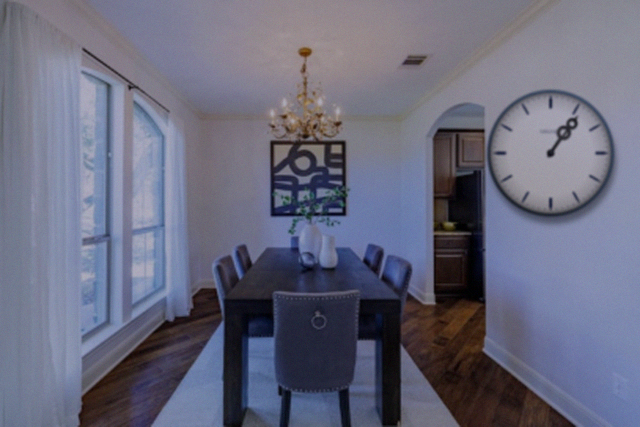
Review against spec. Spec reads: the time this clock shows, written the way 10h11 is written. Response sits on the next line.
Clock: 1h06
